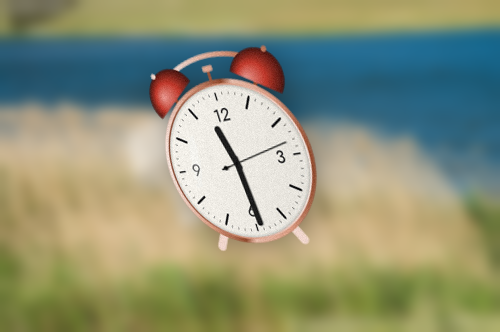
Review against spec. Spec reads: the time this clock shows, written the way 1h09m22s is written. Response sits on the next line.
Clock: 11h29m13s
